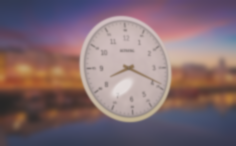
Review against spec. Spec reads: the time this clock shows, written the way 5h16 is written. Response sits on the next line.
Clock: 8h19
